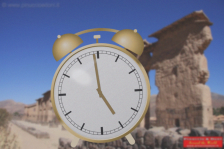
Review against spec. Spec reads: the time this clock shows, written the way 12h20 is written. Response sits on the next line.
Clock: 4h59
